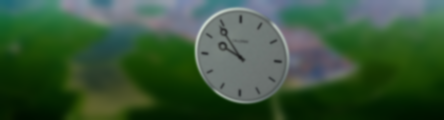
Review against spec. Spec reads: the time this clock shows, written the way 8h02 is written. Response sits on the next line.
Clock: 9h54
